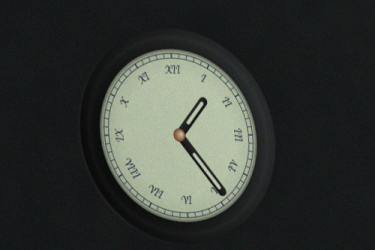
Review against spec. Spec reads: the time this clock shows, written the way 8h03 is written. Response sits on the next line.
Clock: 1h24
